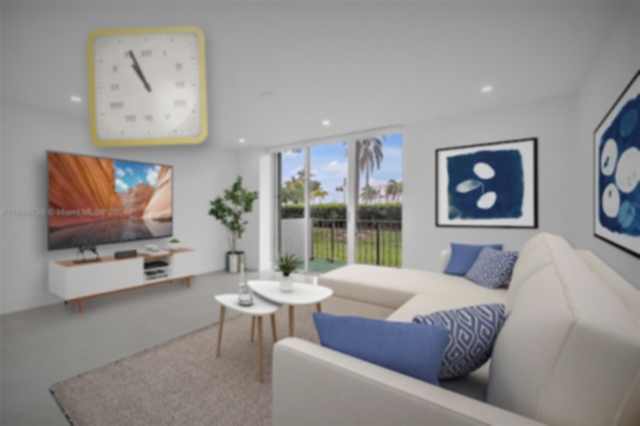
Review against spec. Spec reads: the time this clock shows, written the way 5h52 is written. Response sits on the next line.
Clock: 10h56
